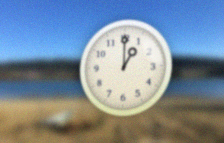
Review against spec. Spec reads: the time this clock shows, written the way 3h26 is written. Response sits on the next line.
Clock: 1h00
